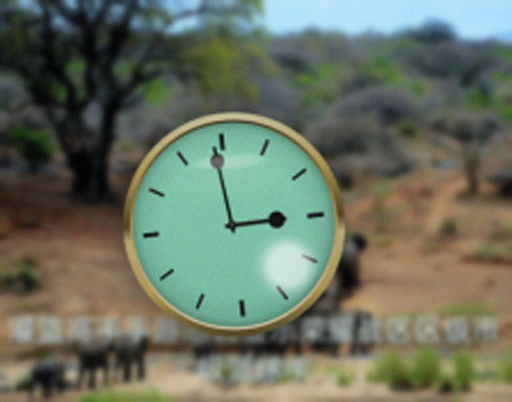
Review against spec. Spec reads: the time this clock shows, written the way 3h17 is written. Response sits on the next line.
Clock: 2h59
